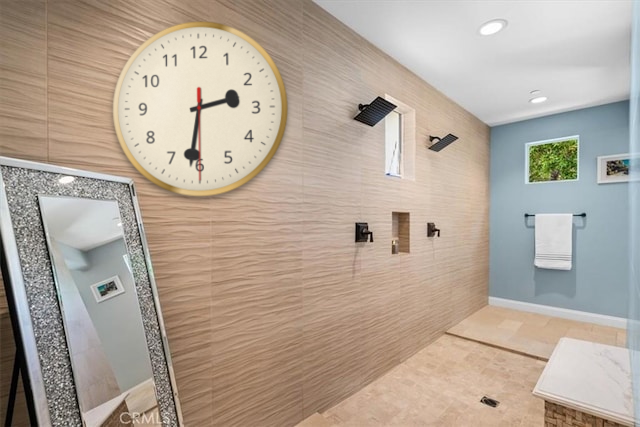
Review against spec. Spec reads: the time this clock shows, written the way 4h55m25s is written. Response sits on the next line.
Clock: 2h31m30s
